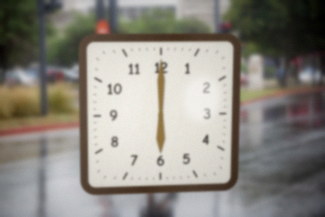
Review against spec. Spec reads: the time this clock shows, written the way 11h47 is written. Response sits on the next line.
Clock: 6h00
